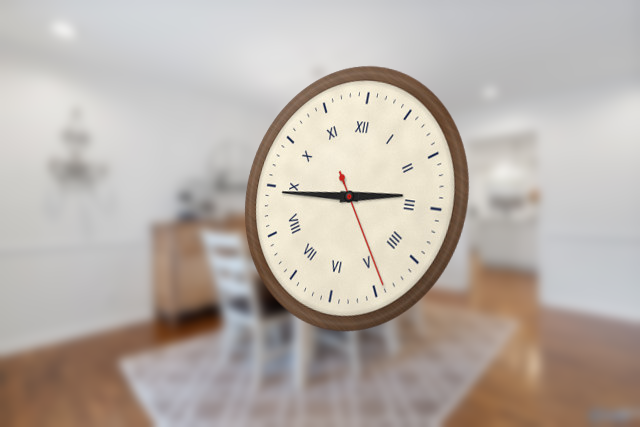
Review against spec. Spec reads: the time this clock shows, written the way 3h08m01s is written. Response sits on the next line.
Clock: 2h44m24s
